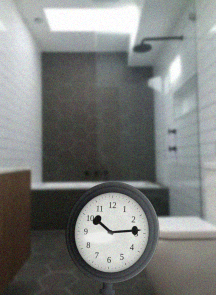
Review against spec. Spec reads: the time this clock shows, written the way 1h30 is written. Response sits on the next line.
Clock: 10h14
